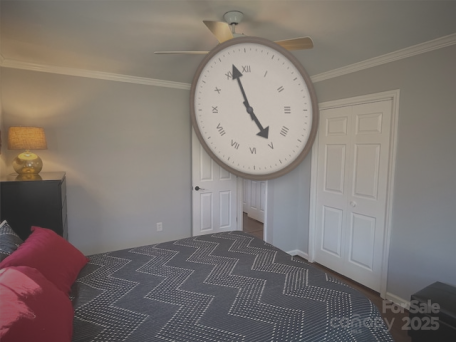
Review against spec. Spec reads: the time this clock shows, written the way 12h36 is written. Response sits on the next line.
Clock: 4h57
